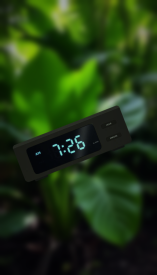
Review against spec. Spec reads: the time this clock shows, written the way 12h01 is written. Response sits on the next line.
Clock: 7h26
